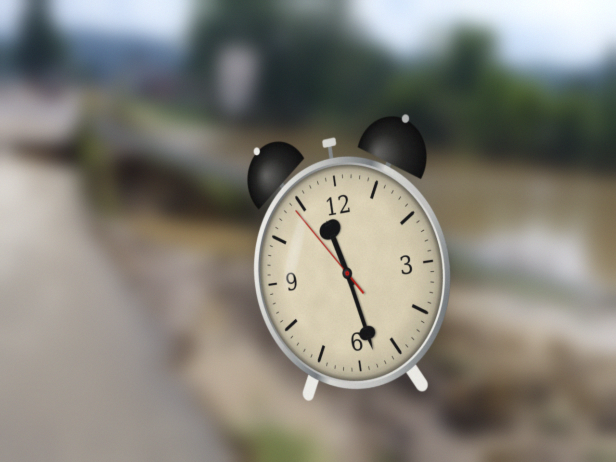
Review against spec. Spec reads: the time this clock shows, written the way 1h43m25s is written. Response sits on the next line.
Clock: 11h27m54s
